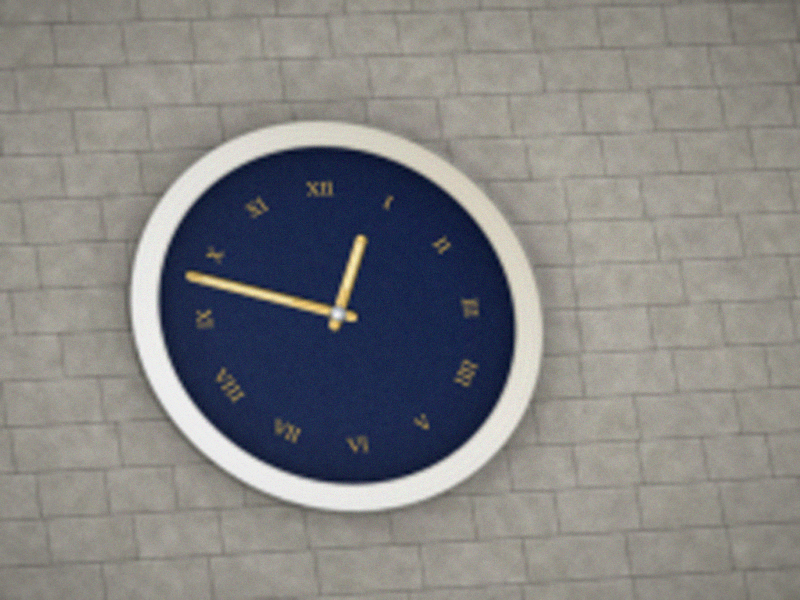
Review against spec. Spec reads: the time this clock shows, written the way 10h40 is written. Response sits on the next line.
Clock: 12h48
